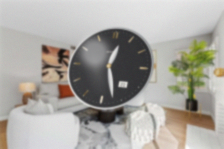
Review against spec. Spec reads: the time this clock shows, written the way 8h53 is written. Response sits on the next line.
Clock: 12h27
